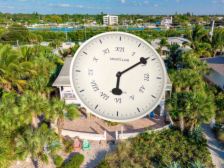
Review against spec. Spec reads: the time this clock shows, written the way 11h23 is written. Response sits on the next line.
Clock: 6h09
